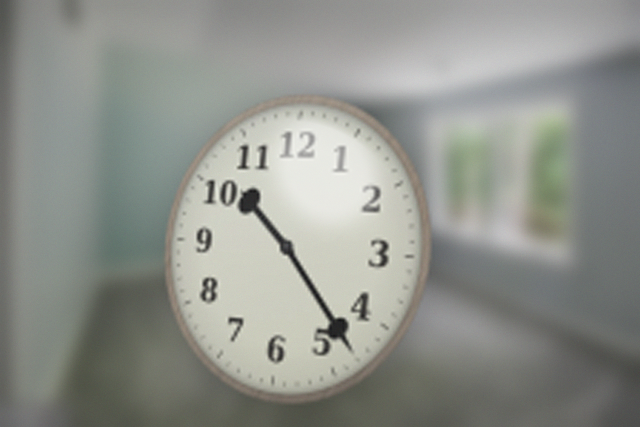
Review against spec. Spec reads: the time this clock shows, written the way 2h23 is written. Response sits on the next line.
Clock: 10h23
